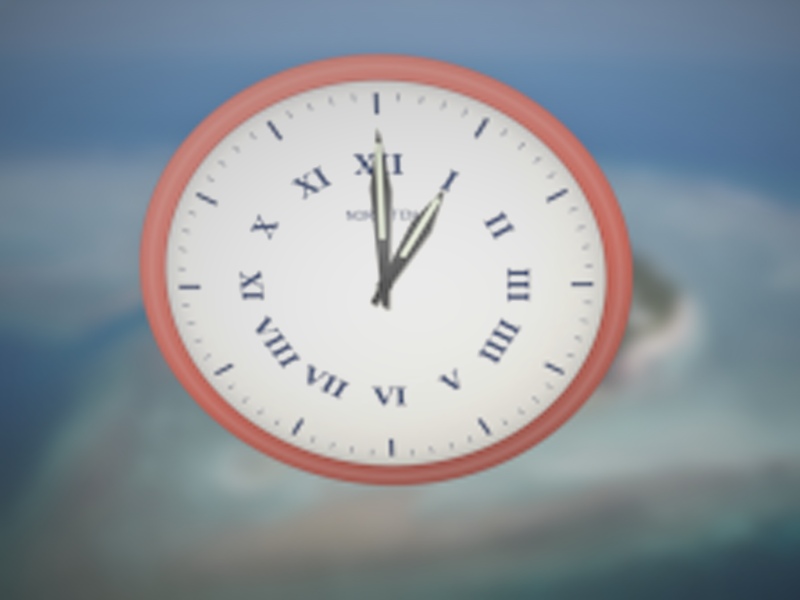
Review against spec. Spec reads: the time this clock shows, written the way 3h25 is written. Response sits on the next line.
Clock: 1h00
